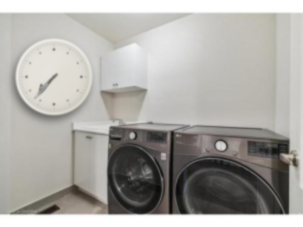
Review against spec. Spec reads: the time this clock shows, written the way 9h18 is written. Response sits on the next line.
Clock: 7h37
